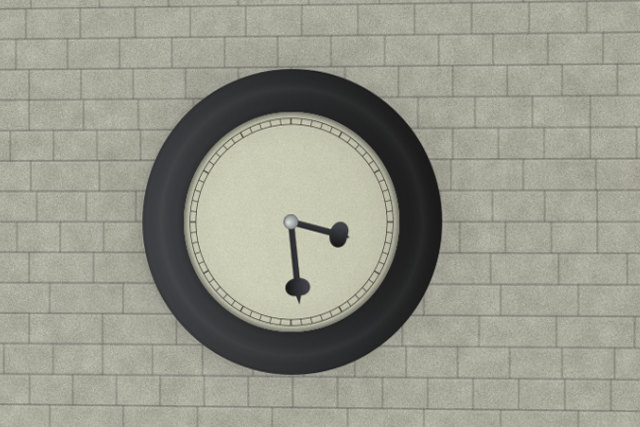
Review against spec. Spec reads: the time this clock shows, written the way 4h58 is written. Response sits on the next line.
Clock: 3h29
